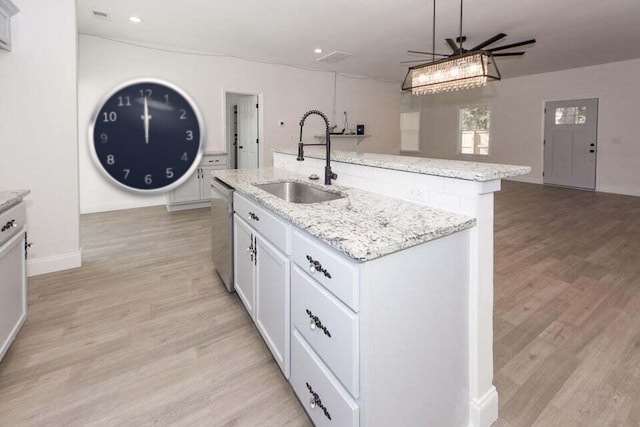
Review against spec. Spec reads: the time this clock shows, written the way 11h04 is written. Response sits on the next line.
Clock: 12h00
